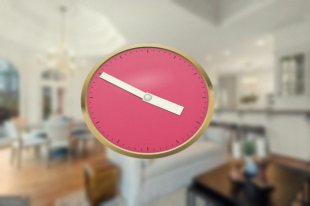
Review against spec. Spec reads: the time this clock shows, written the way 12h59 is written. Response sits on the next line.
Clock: 3h50
